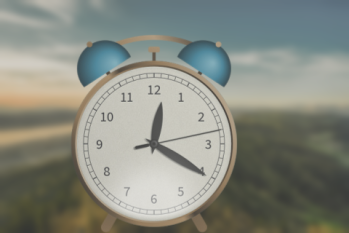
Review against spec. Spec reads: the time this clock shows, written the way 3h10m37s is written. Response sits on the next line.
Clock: 12h20m13s
